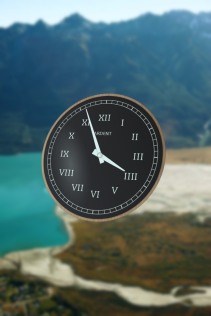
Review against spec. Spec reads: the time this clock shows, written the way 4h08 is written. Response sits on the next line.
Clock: 3h56
